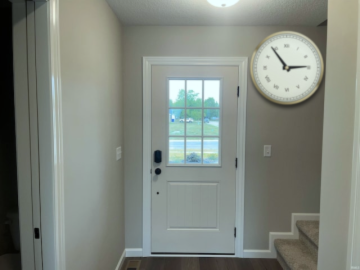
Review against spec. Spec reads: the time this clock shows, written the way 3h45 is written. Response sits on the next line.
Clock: 2h54
